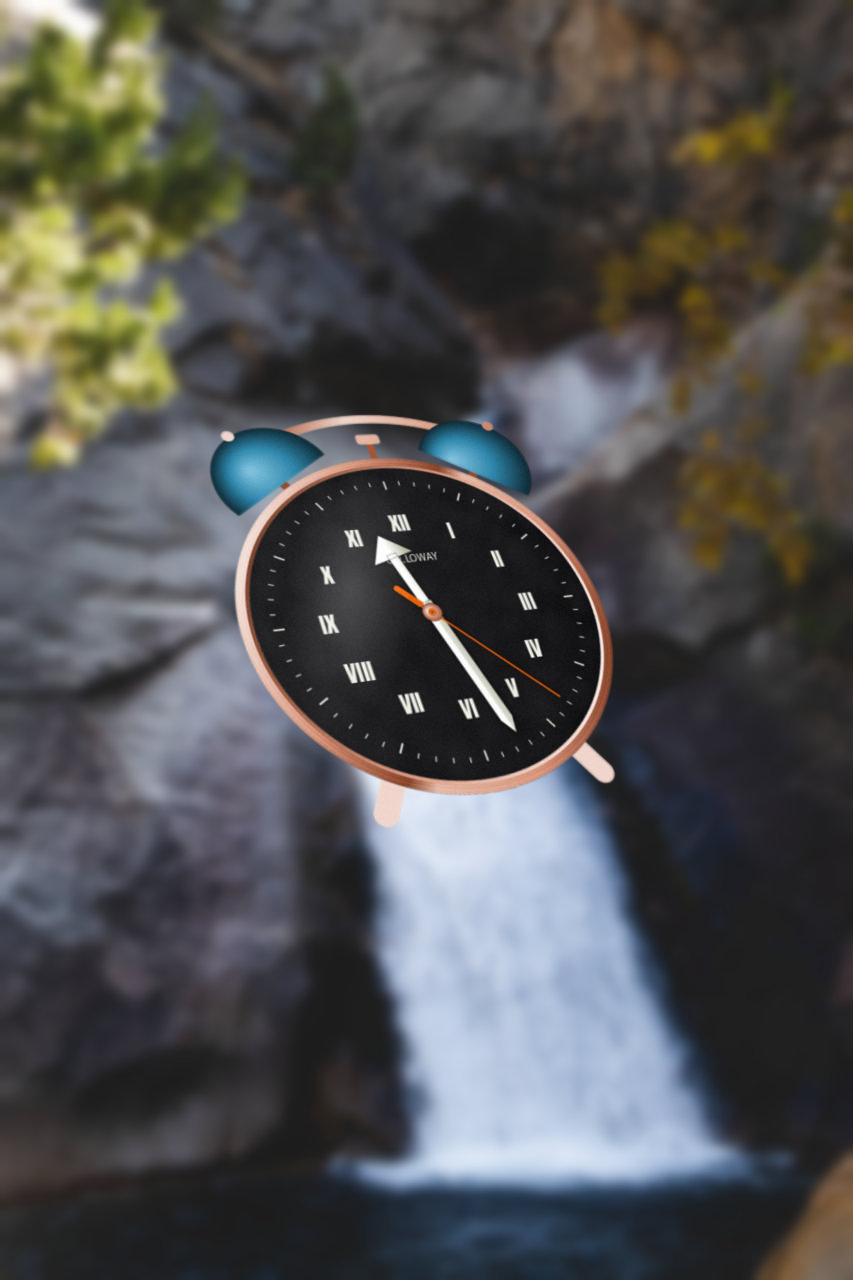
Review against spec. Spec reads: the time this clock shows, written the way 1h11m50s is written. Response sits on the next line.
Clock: 11h27m23s
